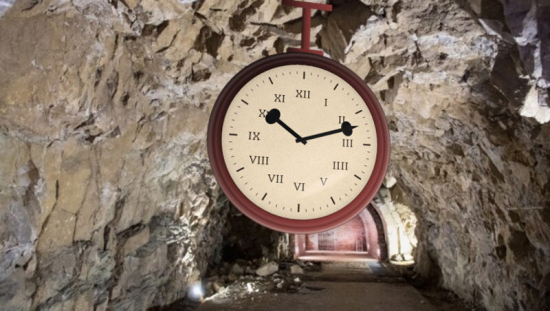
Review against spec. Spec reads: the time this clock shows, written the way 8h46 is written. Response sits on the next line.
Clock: 10h12
